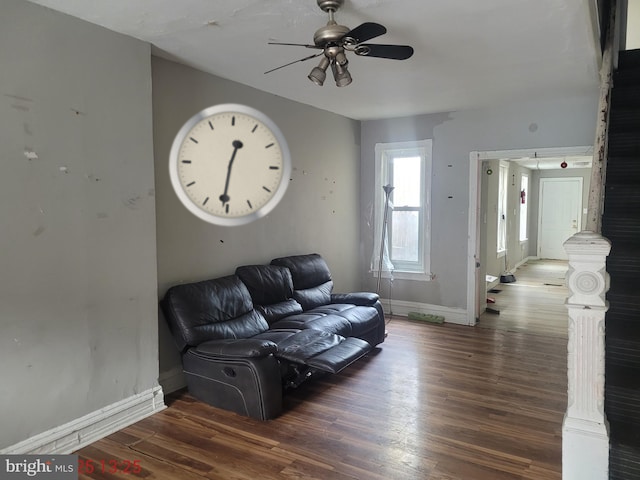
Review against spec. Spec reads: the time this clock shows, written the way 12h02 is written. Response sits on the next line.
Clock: 12h31
